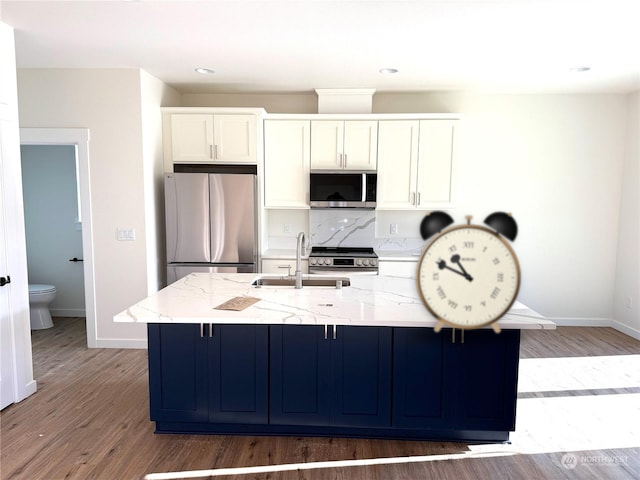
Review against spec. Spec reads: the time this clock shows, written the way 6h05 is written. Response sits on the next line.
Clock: 10h49
